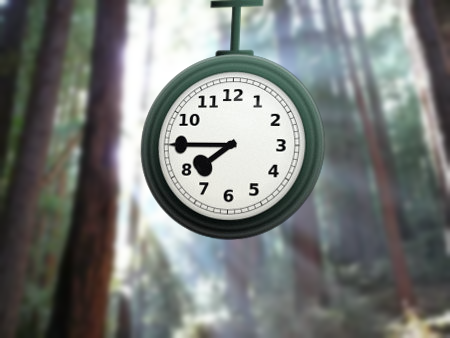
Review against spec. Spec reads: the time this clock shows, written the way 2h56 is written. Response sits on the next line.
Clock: 7h45
